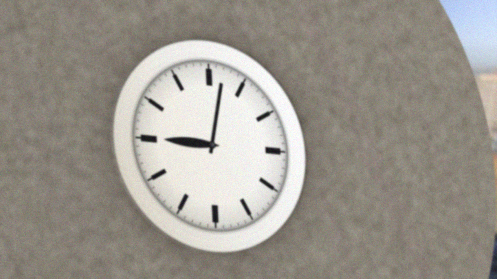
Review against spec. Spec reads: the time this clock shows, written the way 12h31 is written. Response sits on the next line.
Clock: 9h02
